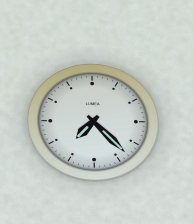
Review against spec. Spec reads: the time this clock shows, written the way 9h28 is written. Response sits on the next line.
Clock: 7h23
